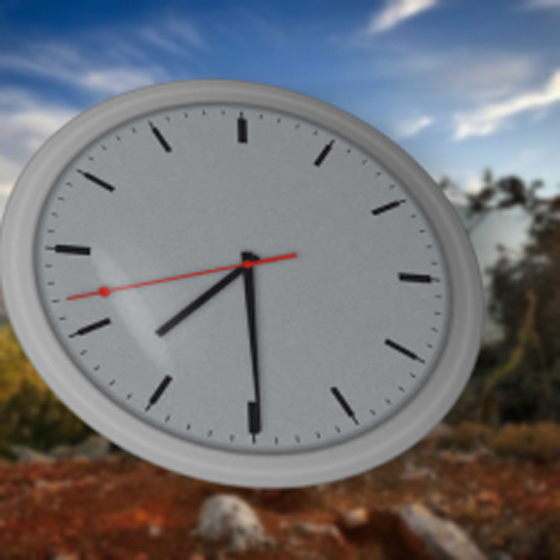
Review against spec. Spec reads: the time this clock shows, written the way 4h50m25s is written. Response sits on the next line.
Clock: 7h29m42s
